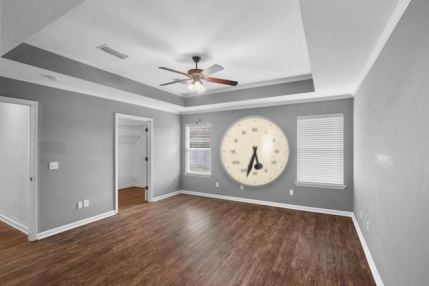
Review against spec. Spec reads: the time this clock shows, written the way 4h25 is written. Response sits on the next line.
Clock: 5h33
